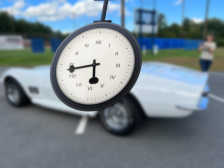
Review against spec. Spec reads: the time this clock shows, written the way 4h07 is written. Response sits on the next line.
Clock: 5h43
